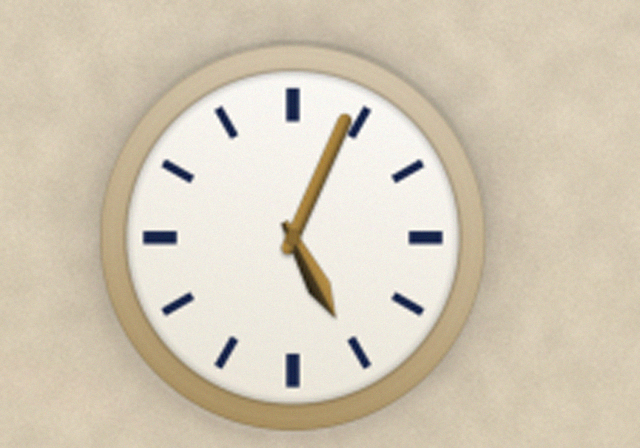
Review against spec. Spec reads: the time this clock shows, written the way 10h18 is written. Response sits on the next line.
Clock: 5h04
